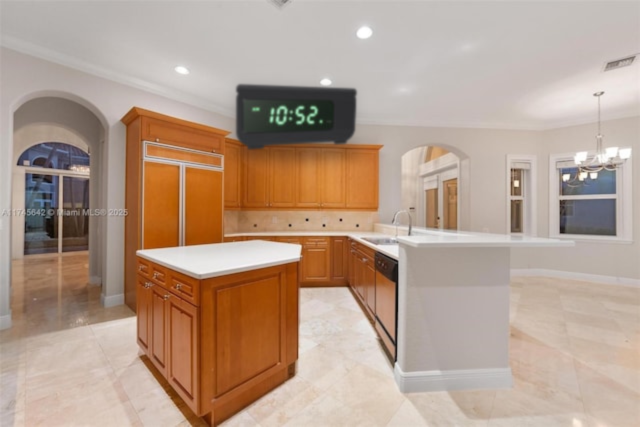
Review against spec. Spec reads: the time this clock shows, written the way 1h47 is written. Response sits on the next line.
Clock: 10h52
